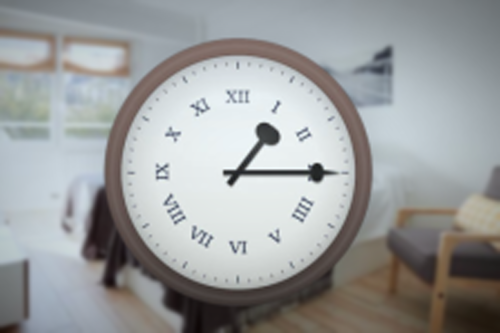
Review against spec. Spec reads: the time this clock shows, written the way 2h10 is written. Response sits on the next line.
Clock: 1h15
